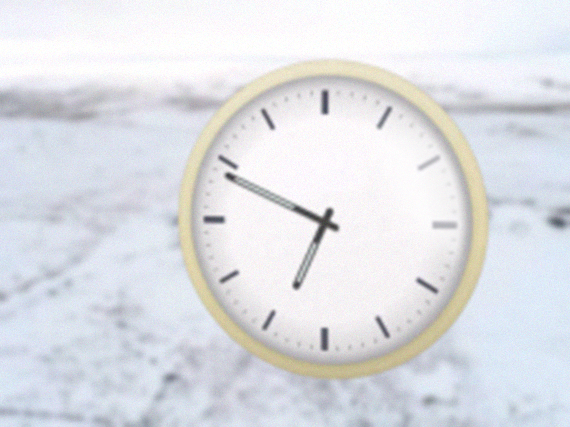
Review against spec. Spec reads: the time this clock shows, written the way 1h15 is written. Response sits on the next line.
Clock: 6h49
